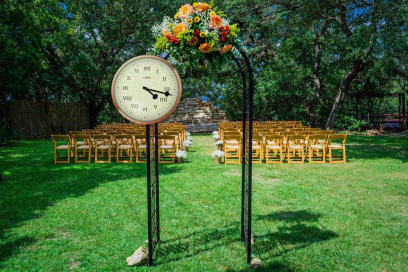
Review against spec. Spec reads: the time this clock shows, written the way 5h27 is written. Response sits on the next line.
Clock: 4h17
